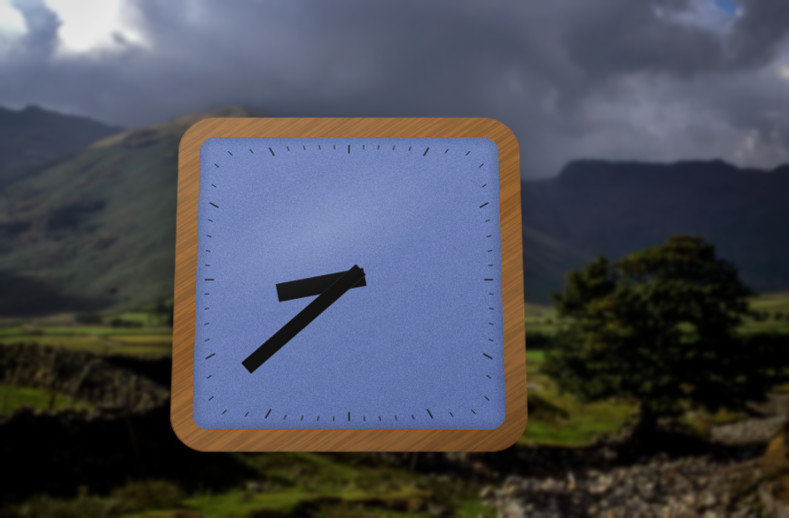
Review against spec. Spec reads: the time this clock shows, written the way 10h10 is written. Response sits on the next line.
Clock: 8h38
